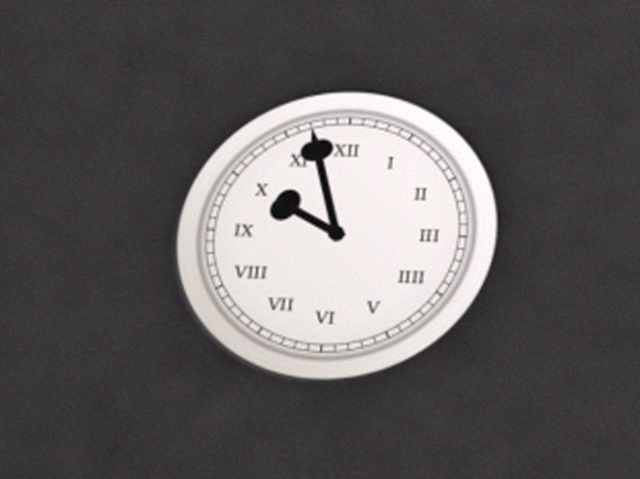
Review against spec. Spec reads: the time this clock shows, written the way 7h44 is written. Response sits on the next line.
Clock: 9h57
